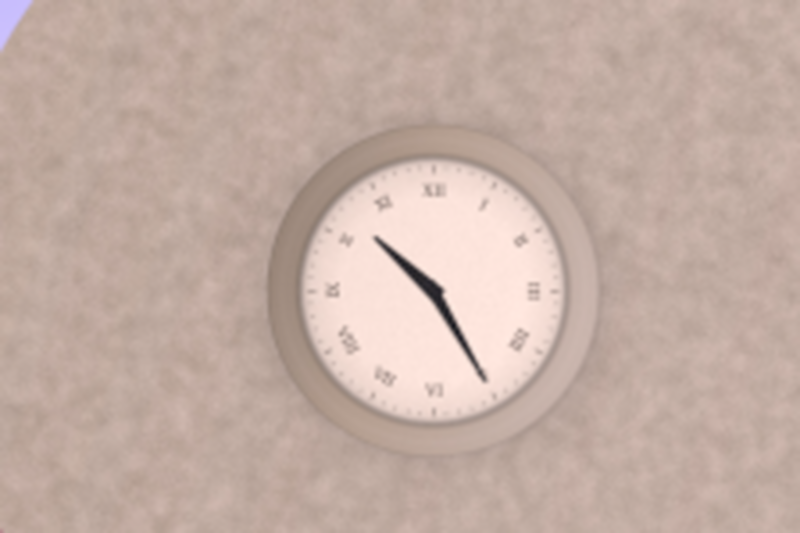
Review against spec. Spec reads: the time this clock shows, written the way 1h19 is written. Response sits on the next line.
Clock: 10h25
